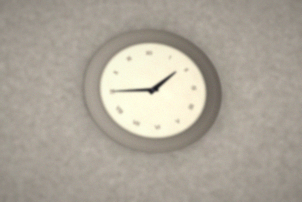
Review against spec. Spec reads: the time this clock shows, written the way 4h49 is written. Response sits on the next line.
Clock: 1h45
